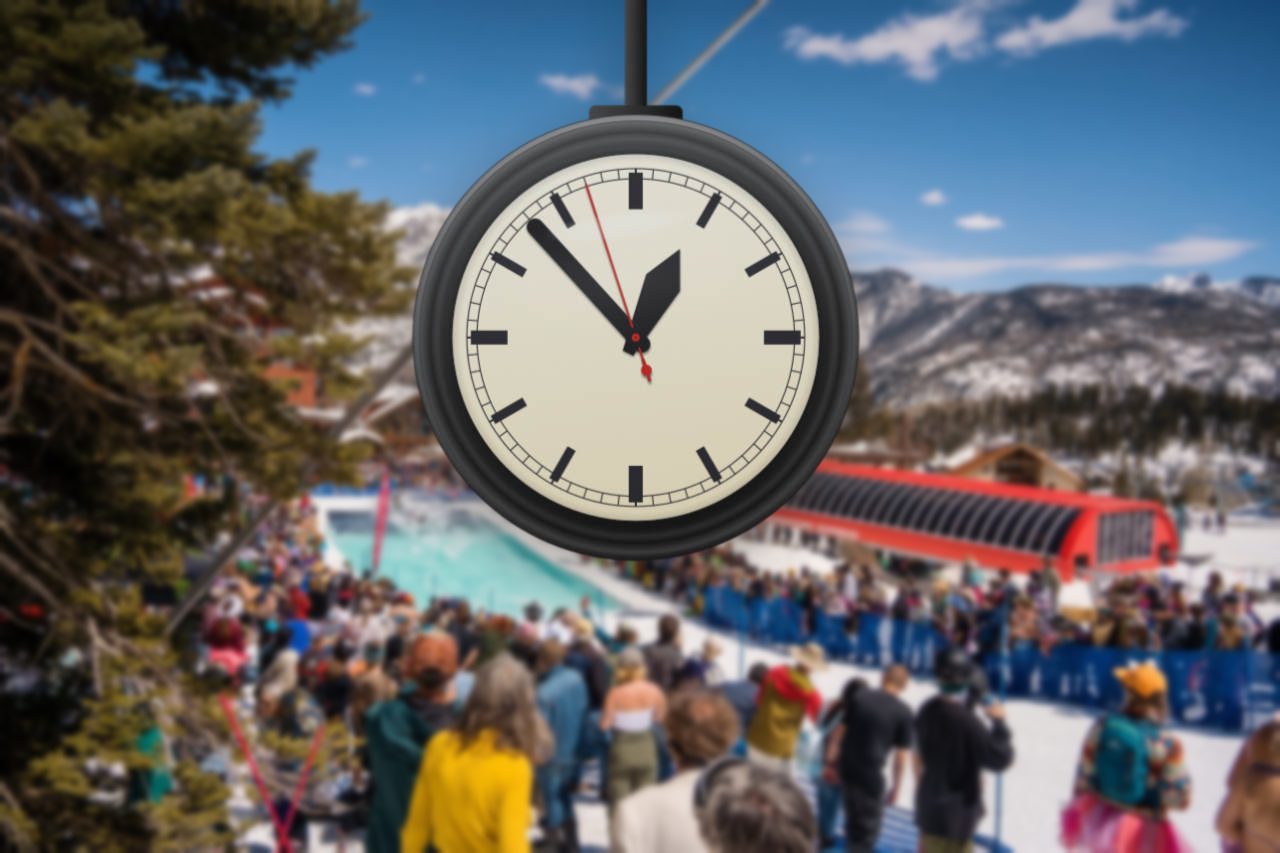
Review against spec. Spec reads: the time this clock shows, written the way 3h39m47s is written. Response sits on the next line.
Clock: 12h52m57s
